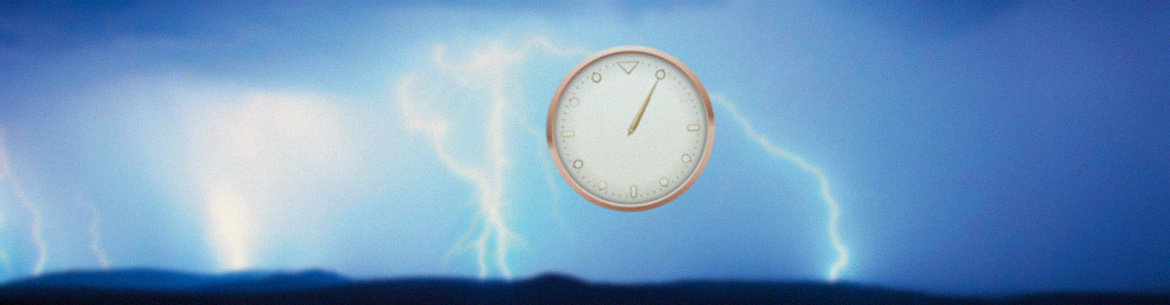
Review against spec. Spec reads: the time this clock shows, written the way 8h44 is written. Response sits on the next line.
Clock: 1h05
